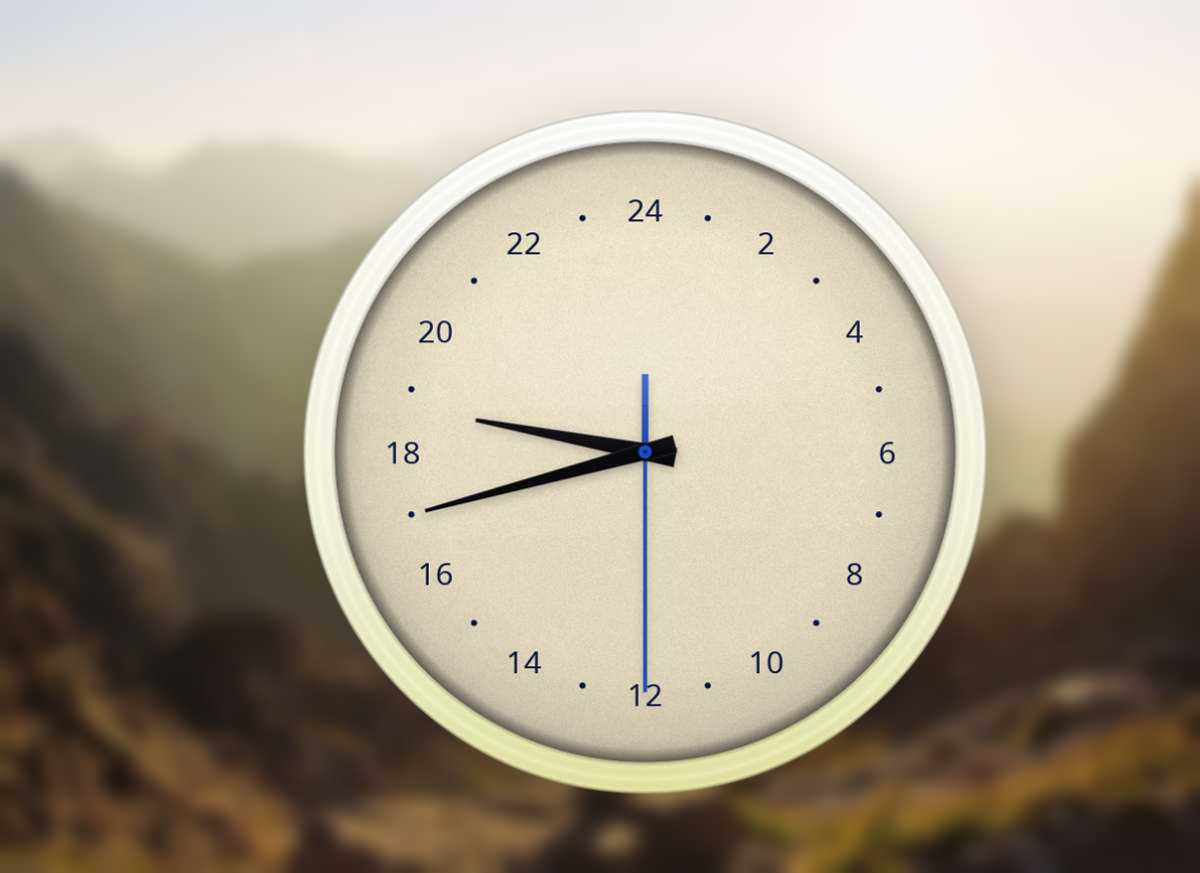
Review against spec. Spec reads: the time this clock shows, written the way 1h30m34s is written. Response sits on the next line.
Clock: 18h42m30s
